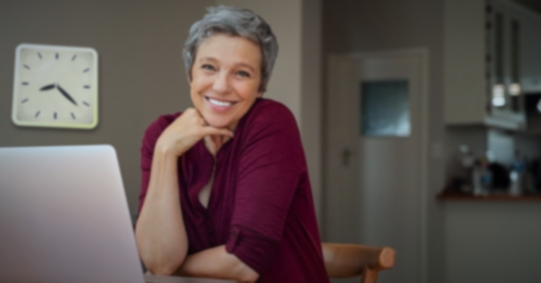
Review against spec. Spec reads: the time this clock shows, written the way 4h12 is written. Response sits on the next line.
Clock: 8h22
